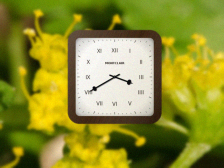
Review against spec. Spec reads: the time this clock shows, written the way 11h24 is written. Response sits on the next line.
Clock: 3h40
